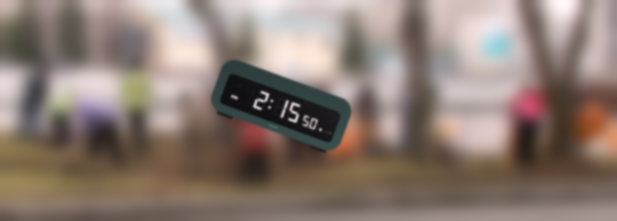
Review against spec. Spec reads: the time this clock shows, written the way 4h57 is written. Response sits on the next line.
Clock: 2h15
